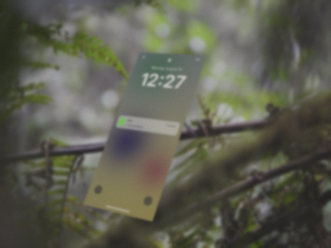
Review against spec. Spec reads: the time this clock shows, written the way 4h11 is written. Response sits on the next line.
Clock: 12h27
